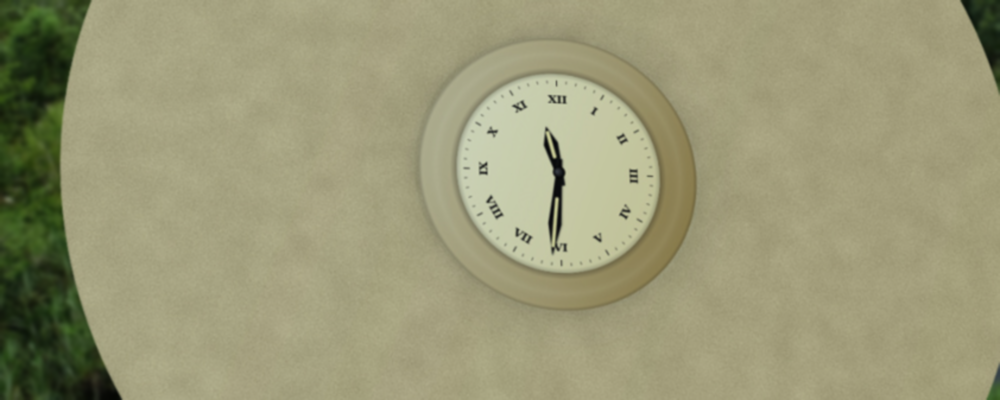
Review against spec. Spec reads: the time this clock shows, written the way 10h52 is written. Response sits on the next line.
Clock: 11h31
